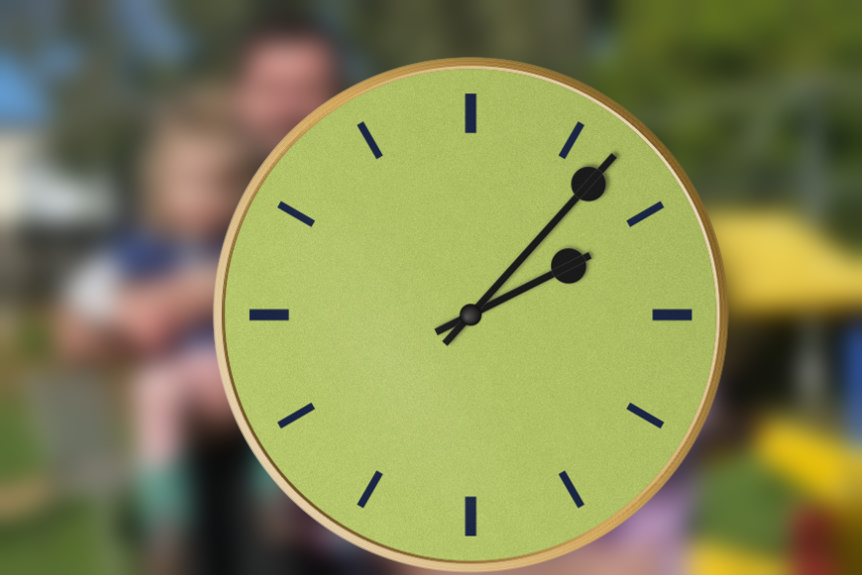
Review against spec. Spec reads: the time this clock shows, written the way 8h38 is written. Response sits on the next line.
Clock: 2h07
